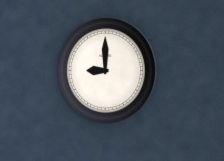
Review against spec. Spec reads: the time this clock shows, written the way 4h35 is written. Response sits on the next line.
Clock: 9h00
